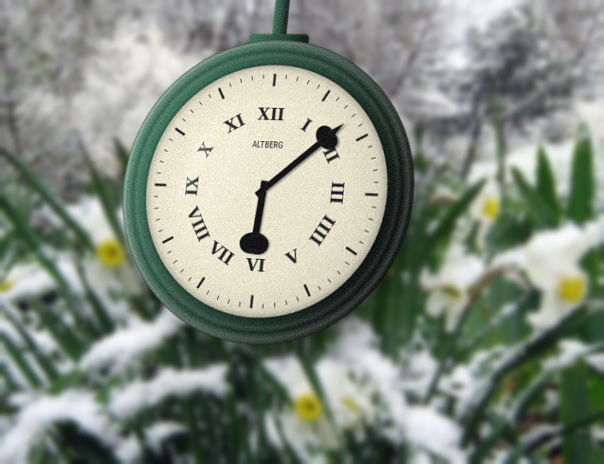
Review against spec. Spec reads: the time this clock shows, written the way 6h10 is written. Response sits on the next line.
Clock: 6h08
